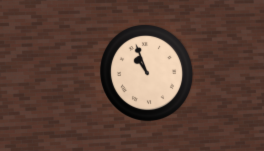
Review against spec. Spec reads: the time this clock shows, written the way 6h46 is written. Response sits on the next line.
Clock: 10h57
